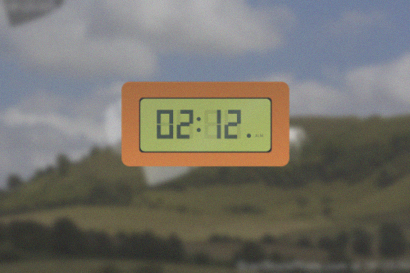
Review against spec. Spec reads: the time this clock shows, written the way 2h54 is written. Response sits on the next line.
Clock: 2h12
